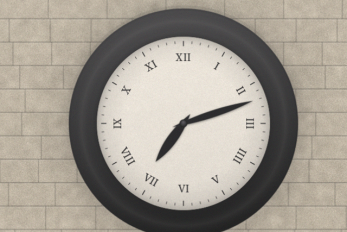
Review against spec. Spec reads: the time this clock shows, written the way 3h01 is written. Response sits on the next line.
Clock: 7h12
